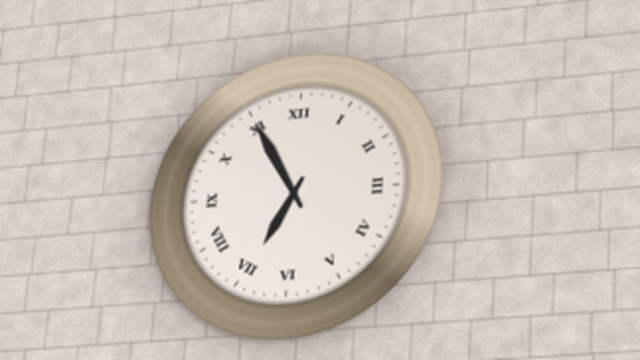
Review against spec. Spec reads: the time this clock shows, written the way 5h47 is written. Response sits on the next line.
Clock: 6h55
